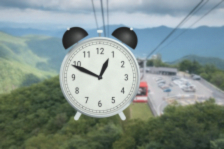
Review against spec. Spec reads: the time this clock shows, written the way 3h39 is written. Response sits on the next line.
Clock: 12h49
